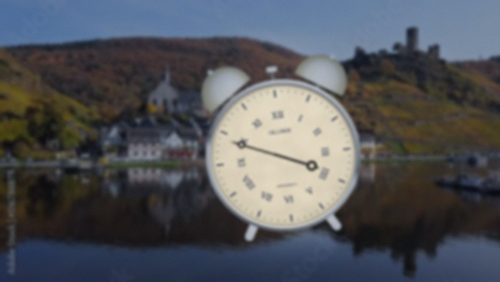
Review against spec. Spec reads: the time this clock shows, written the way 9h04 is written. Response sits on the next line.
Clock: 3h49
